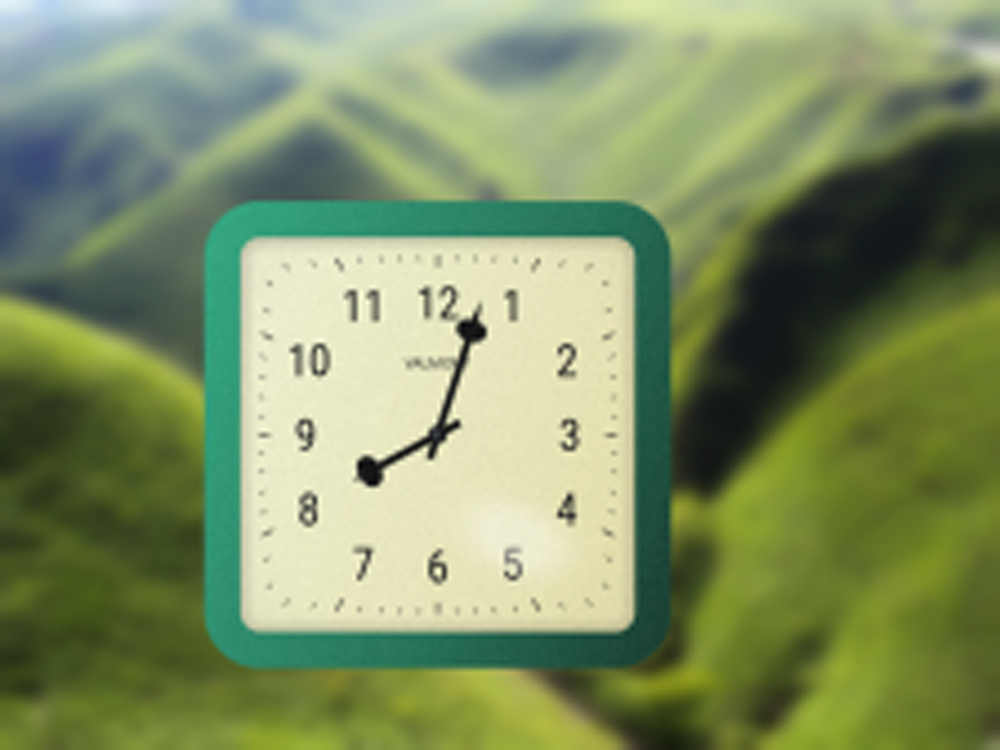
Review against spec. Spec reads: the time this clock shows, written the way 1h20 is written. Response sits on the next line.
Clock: 8h03
